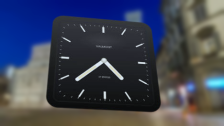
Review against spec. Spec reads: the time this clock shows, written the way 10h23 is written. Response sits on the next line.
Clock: 4h38
